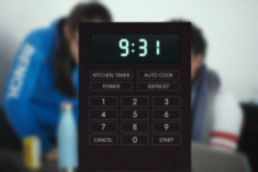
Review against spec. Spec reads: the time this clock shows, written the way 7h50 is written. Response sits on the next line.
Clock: 9h31
